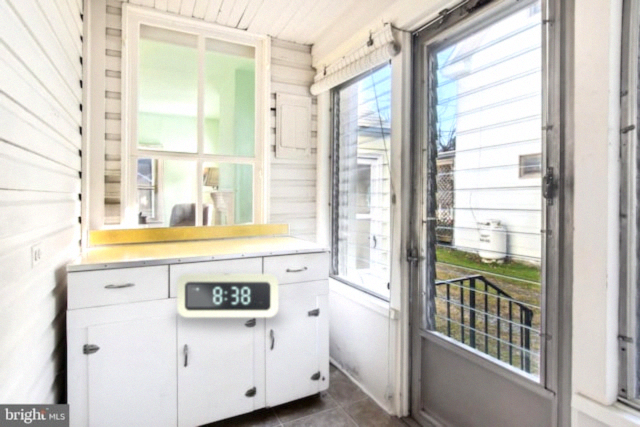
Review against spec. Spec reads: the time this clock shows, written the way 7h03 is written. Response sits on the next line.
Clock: 8h38
